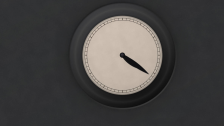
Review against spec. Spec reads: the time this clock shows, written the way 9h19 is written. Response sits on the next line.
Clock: 4h21
